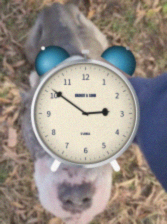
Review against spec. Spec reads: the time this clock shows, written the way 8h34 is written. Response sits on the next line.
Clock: 2h51
